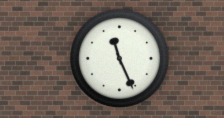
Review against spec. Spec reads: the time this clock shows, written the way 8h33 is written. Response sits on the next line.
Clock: 11h26
